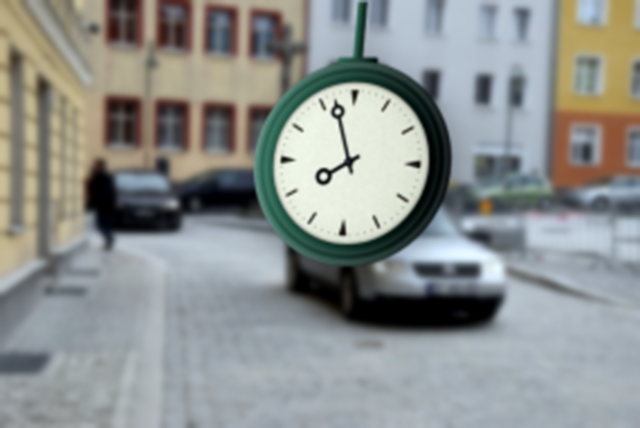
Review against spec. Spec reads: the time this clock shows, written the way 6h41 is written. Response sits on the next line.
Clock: 7h57
